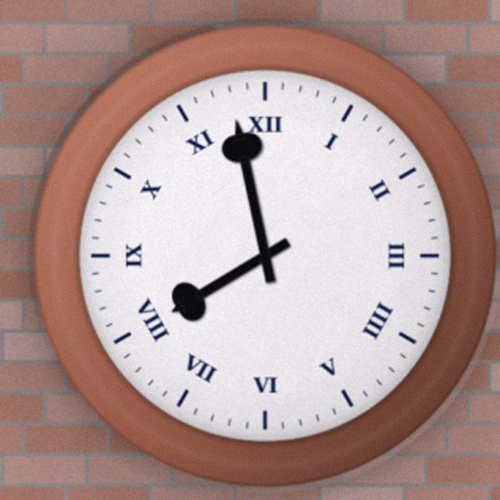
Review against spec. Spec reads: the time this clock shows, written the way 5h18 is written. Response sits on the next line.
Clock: 7h58
